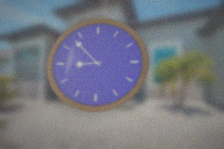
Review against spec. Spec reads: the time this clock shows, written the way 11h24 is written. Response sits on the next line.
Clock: 8h53
